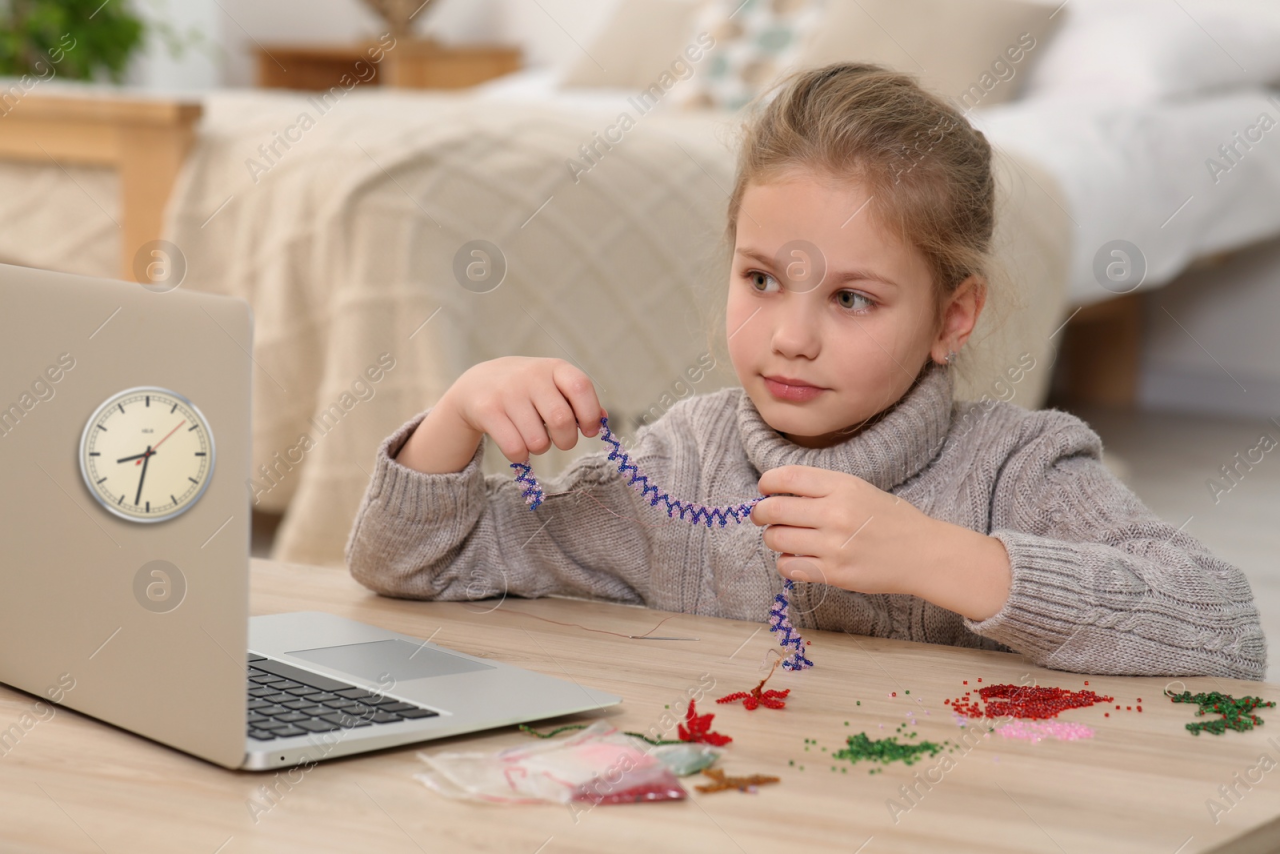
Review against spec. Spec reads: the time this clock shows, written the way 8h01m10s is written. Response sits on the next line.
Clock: 8h32m08s
